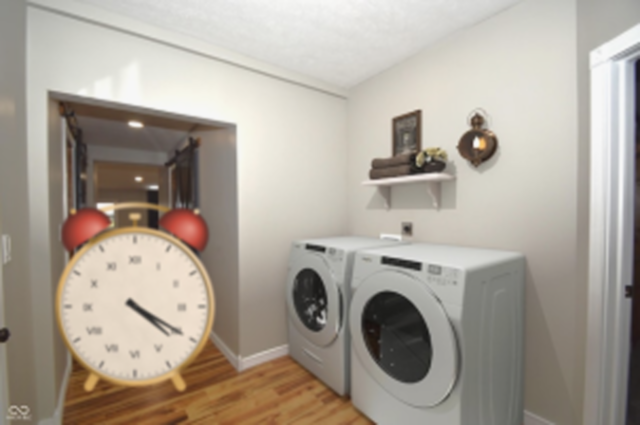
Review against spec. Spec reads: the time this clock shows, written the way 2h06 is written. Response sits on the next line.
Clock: 4h20
